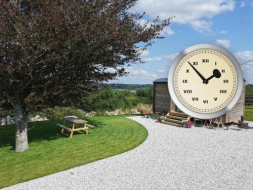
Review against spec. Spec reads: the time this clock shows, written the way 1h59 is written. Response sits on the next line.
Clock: 1h53
